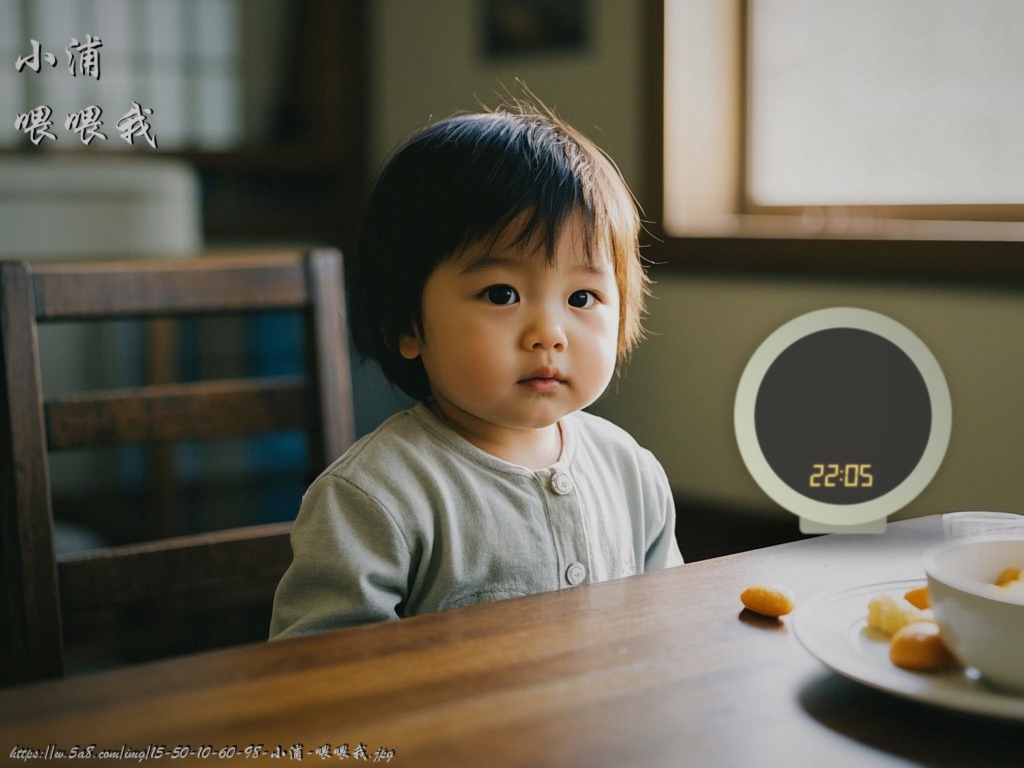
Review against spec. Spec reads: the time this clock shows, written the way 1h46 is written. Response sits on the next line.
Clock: 22h05
